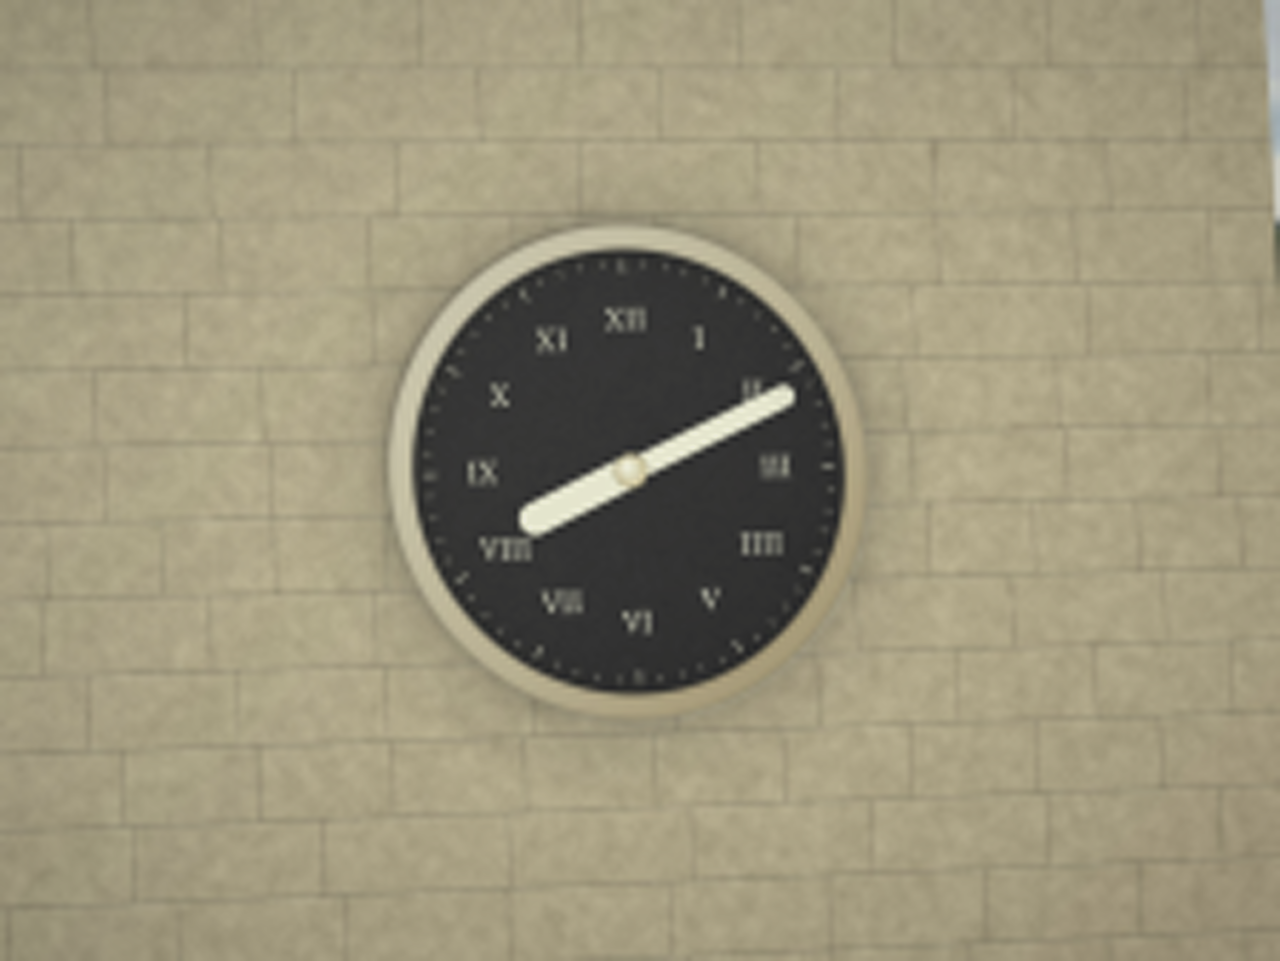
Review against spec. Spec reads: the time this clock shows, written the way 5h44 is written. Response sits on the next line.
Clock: 8h11
